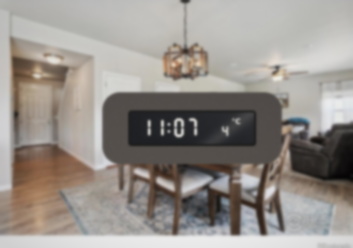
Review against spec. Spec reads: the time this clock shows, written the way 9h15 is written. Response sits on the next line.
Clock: 11h07
